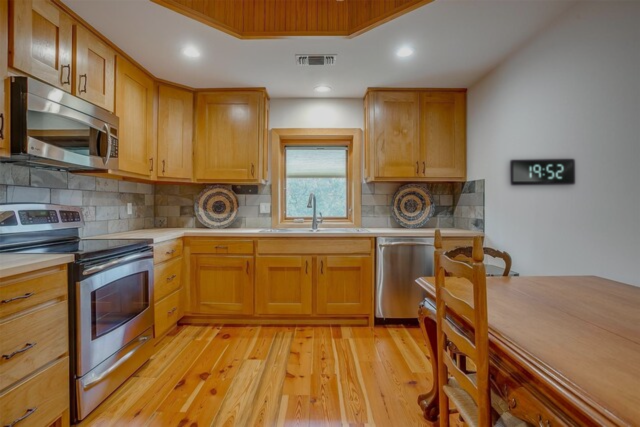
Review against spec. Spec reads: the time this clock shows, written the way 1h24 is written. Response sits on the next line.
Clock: 19h52
